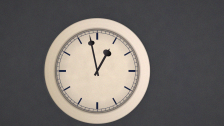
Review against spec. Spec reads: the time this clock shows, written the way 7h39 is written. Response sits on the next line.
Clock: 12h58
